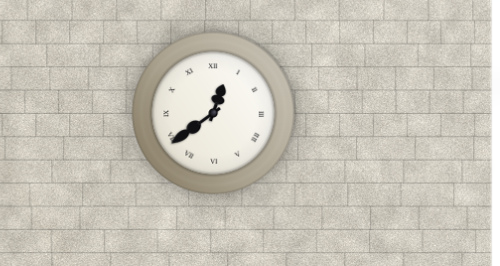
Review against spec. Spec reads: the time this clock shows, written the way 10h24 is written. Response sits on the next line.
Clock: 12h39
